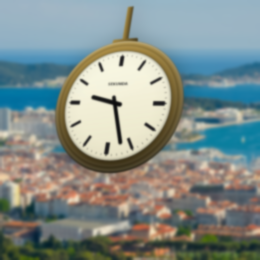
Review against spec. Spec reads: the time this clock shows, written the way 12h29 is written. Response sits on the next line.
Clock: 9h27
